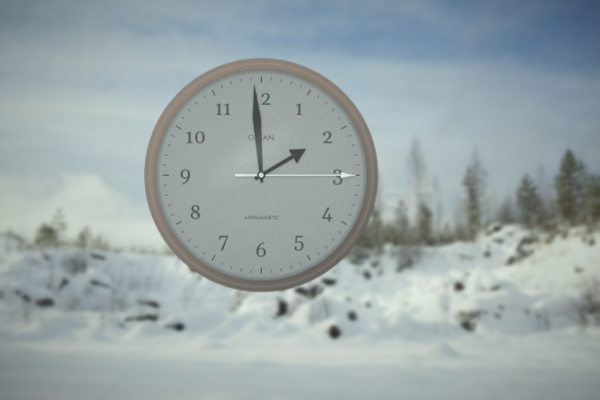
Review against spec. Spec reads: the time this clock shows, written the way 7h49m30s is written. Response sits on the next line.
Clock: 1h59m15s
